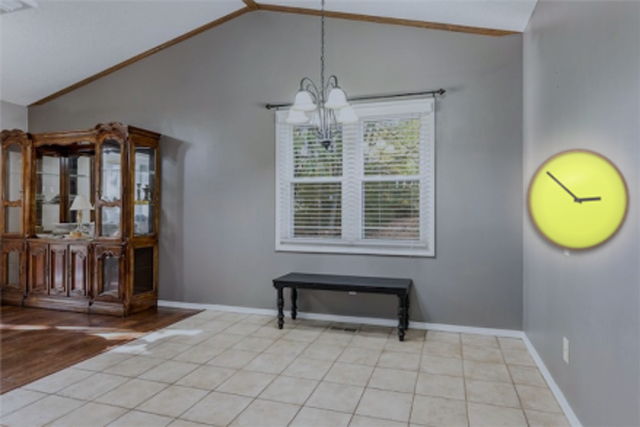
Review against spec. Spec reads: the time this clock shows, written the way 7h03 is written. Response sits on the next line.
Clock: 2h52
